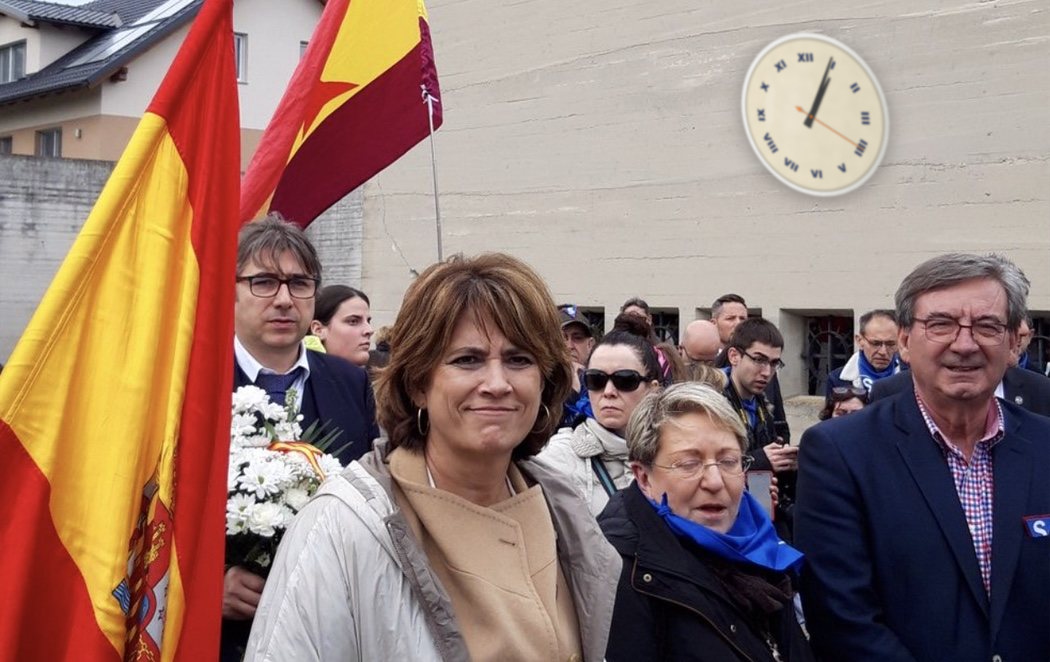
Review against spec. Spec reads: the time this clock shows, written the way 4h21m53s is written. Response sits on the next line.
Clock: 1h04m20s
